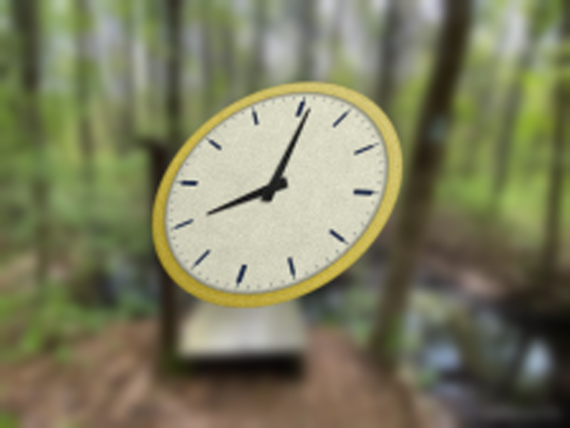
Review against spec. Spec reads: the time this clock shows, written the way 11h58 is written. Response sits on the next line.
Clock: 8h01
